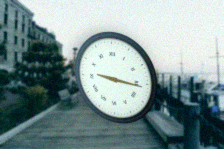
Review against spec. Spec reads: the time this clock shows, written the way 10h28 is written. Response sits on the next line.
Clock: 9h16
